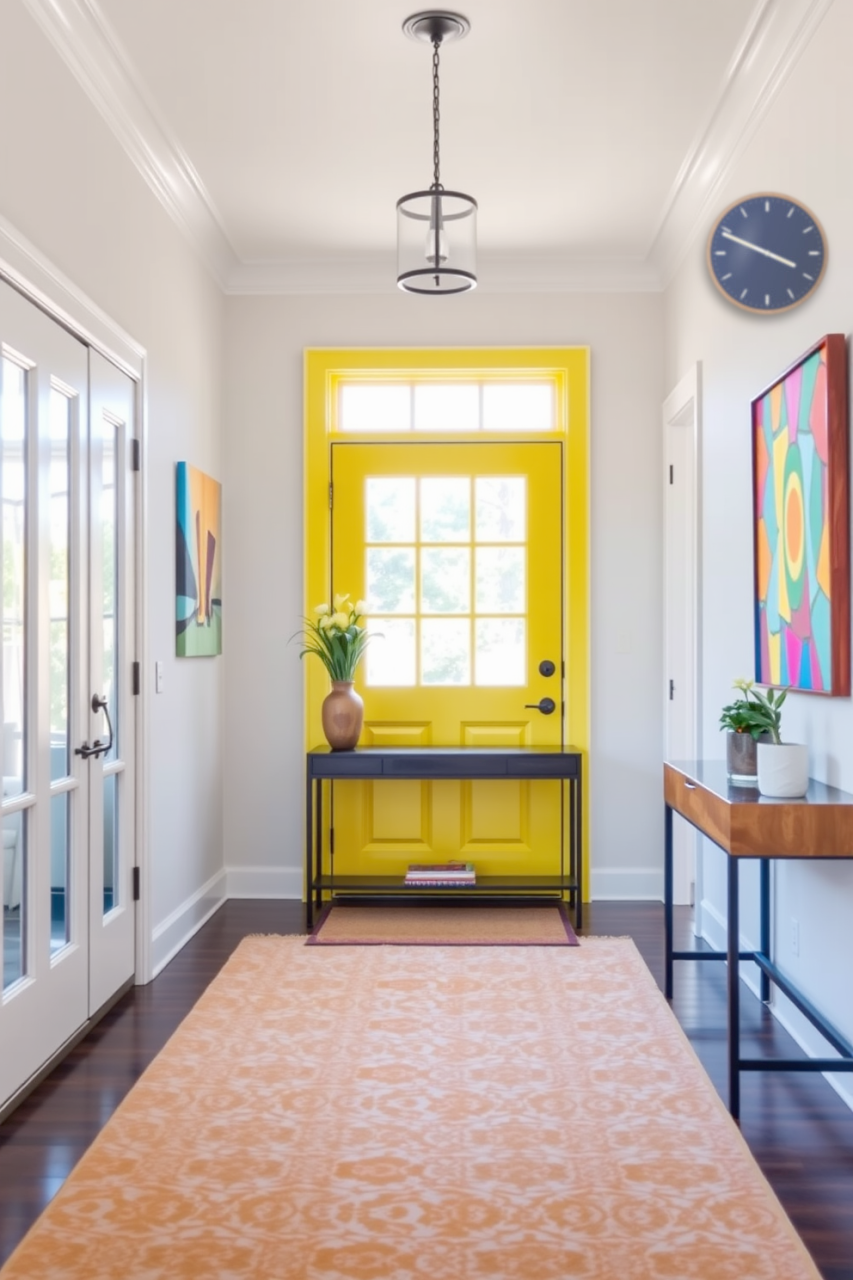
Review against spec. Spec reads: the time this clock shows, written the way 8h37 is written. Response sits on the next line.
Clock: 3h49
